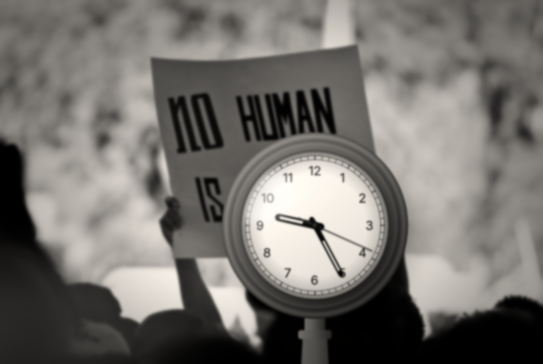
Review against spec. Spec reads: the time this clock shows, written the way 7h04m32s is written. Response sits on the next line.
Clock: 9h25m19s
